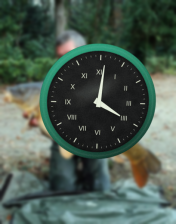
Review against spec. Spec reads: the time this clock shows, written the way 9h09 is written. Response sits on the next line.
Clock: 4h01
